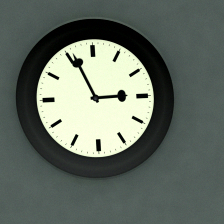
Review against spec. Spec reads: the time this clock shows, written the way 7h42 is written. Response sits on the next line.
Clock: 2h56
